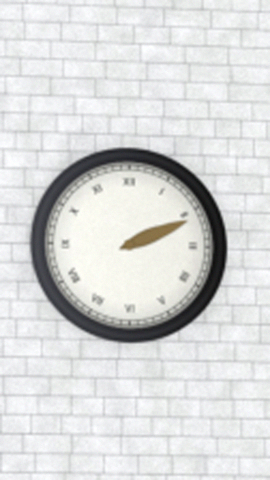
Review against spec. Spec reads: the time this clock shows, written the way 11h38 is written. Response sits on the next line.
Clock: 2h11
